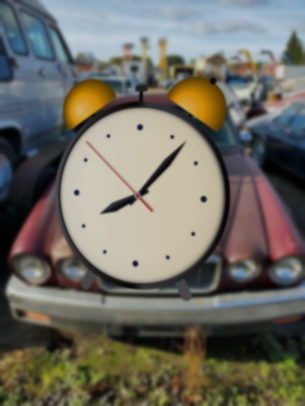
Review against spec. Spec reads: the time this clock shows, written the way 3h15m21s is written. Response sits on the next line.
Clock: 8h06m52s
